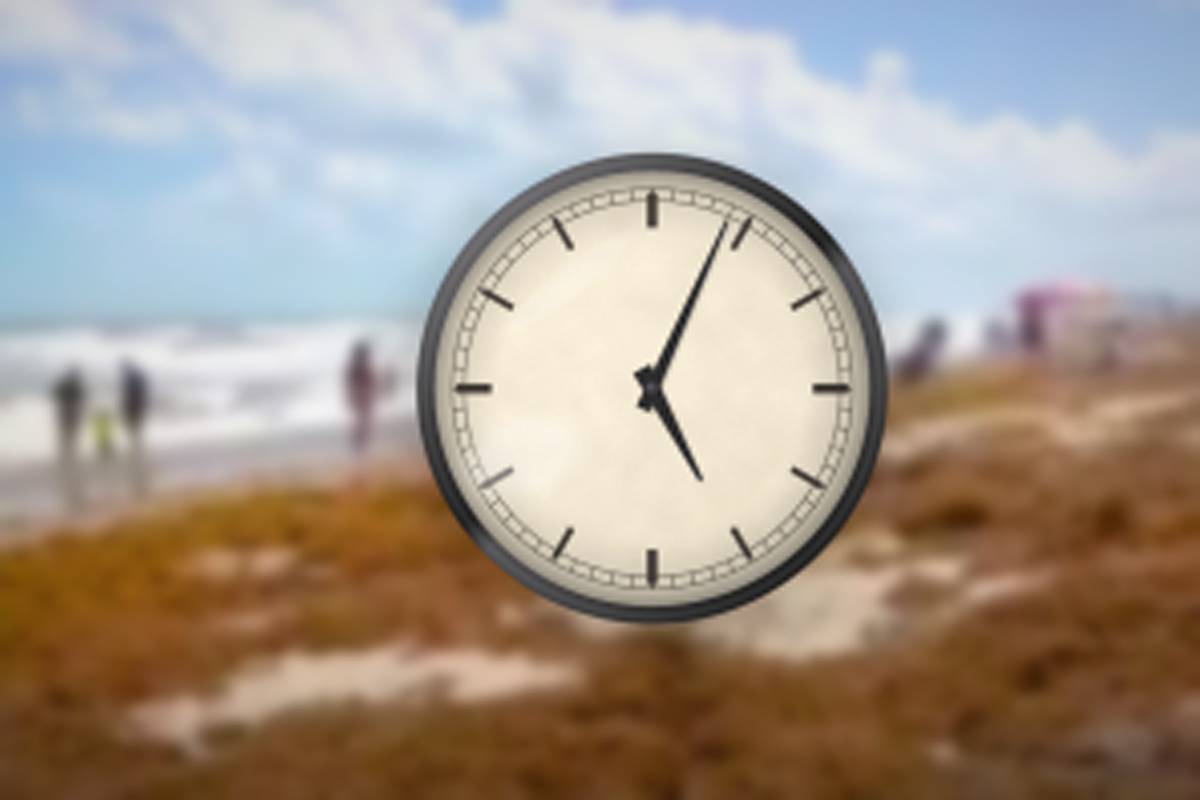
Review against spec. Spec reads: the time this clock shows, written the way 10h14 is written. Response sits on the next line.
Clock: 5h04
